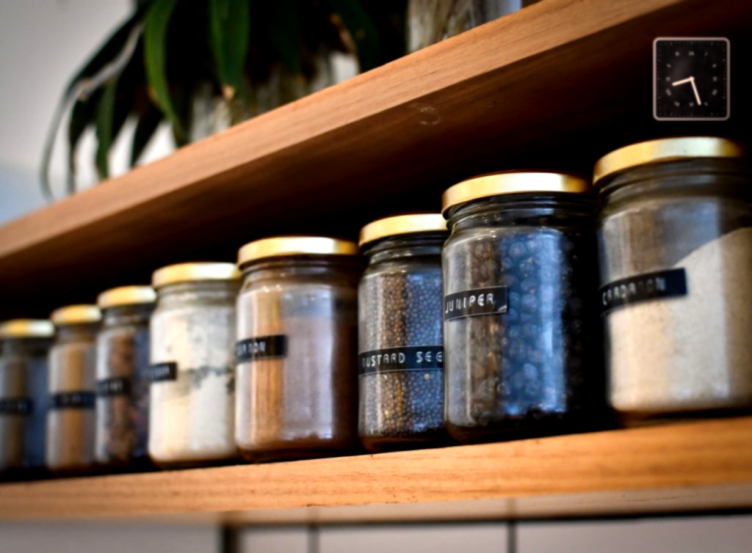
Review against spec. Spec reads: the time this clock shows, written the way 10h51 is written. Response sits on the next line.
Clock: 8h27
